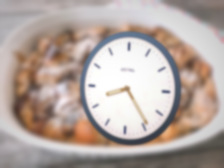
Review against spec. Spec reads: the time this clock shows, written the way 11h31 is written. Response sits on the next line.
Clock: 8h24
